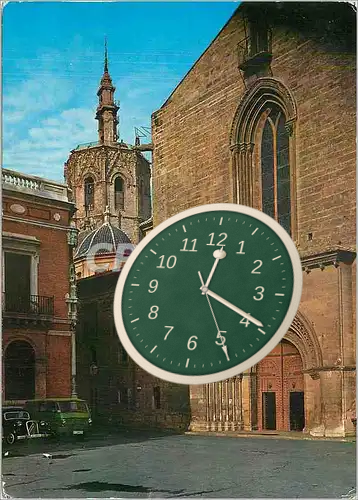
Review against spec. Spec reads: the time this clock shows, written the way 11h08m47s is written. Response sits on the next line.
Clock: 12h19m25s
